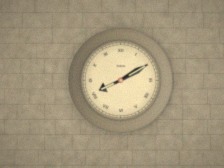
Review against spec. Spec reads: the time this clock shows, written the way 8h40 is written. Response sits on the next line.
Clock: 8h10
